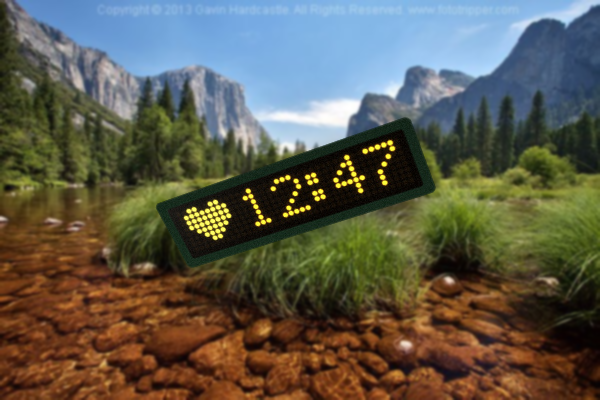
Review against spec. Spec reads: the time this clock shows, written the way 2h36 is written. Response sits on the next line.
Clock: 12h47
